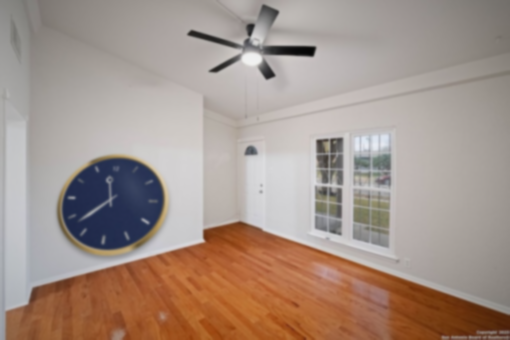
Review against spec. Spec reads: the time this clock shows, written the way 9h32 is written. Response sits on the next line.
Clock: 11h38
